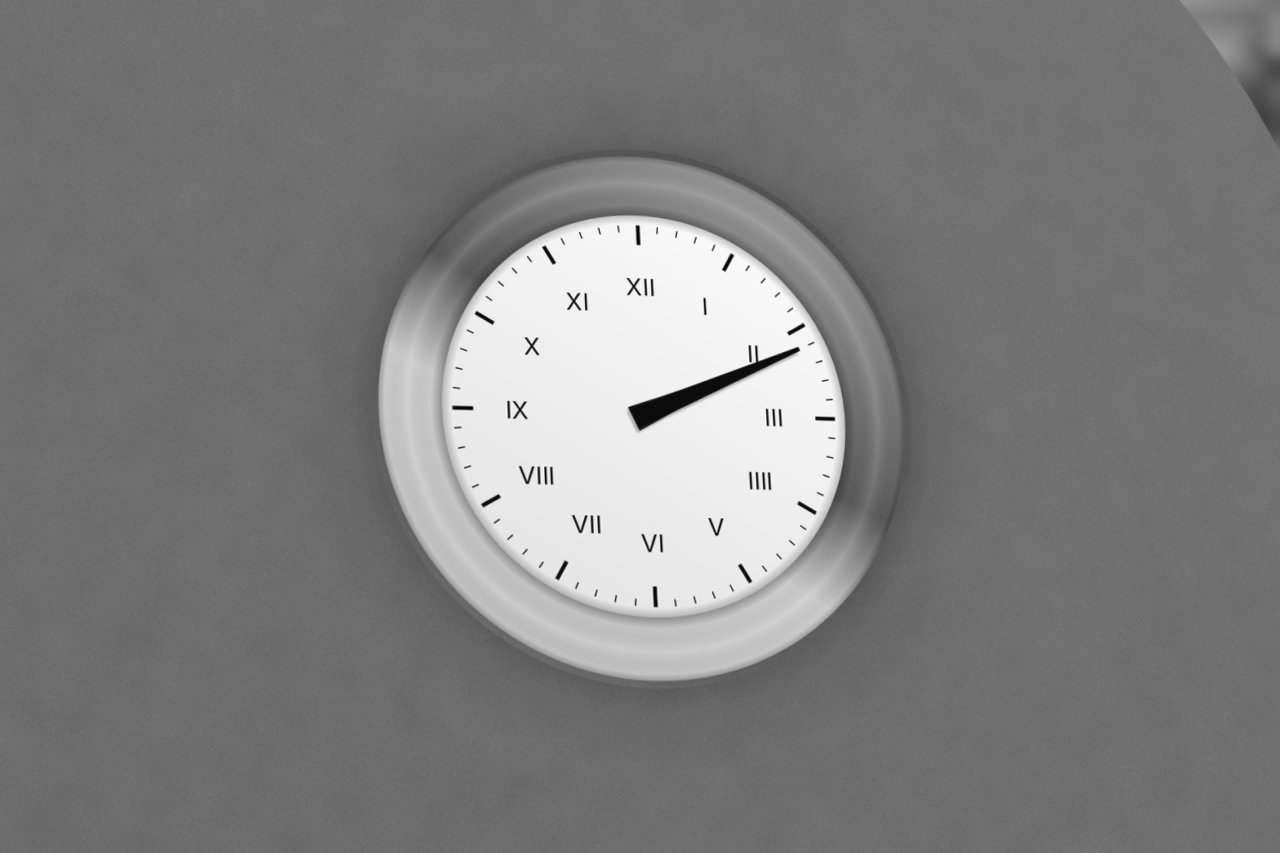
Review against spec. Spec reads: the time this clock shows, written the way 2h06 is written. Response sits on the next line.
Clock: 2h11
